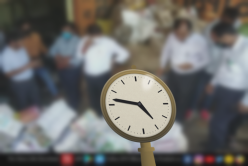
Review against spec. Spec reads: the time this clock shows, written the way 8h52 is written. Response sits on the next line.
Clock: 4h47
